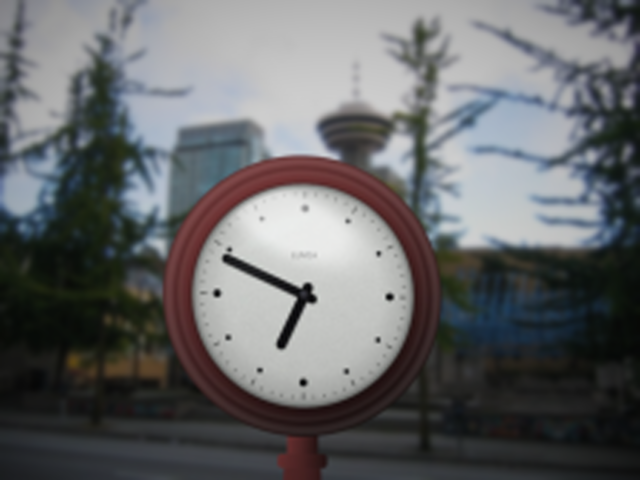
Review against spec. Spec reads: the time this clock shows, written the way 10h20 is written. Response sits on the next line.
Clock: 6h49
